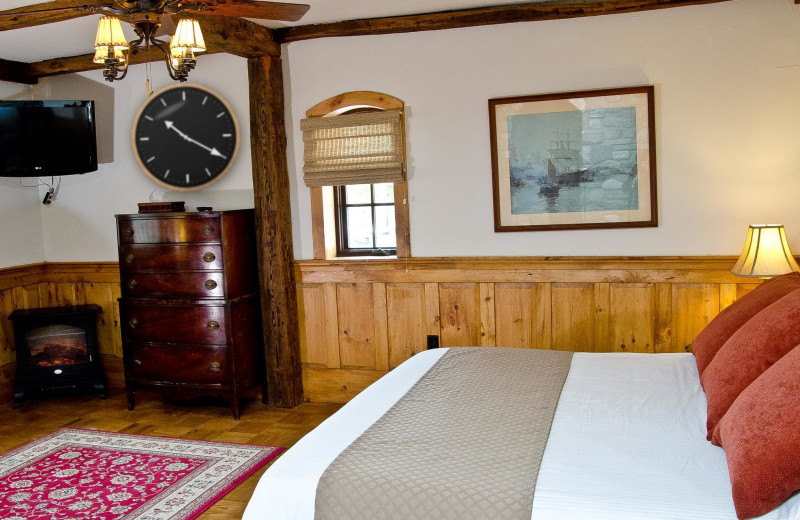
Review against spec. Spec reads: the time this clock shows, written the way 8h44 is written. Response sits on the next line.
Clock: 10h20
